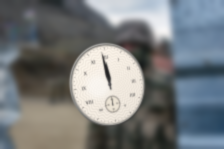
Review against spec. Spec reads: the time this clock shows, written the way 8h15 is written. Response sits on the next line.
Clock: 11h59
